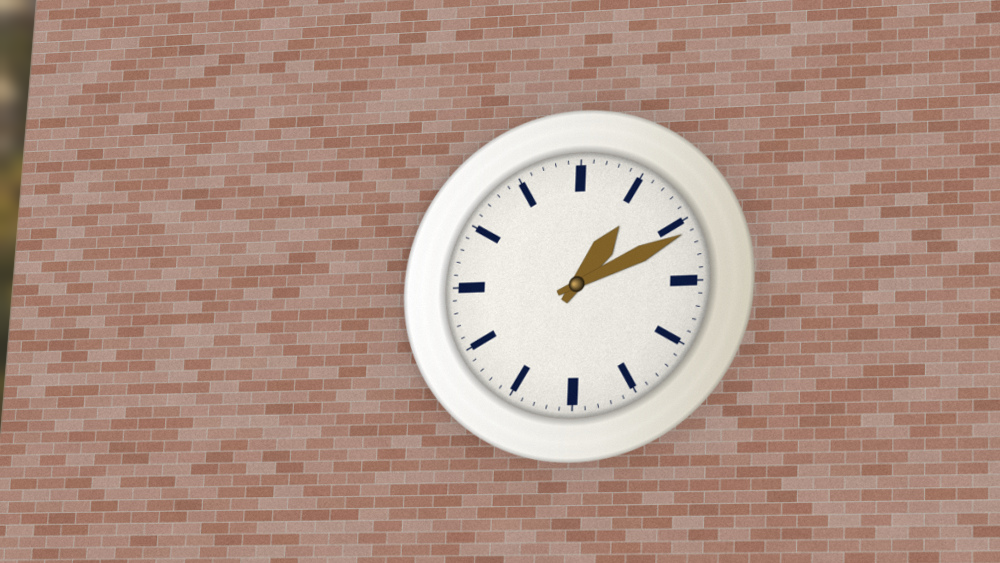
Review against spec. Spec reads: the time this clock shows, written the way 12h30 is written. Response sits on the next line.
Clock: 1h11
